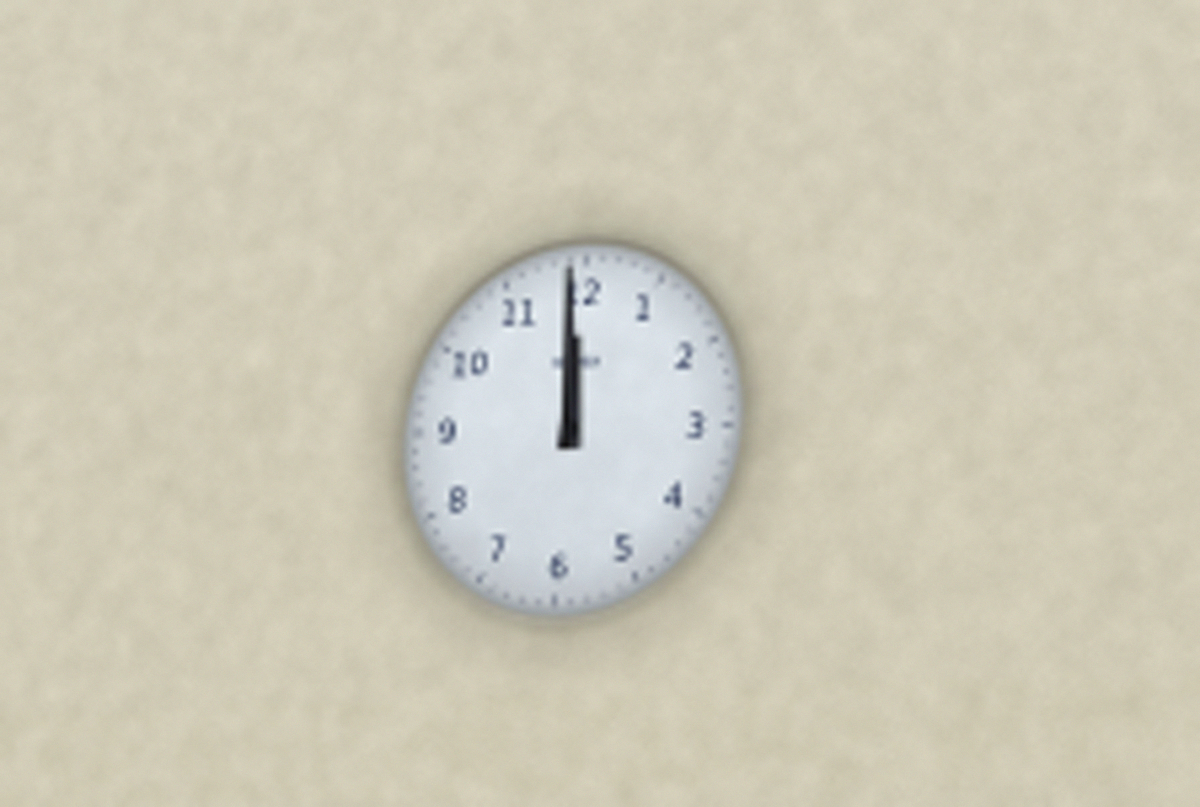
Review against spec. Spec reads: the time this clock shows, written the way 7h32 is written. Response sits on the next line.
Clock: 11h59
